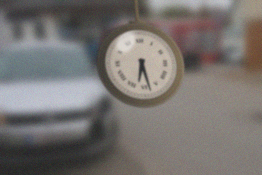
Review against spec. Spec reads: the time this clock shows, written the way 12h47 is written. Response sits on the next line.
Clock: 6h28
